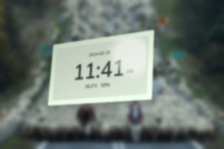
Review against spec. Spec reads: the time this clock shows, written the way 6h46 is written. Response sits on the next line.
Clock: 11h41
